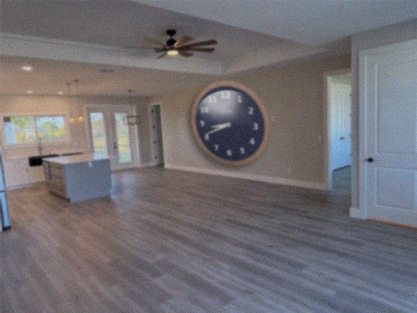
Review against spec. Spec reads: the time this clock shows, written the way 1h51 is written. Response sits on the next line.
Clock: 8h41
